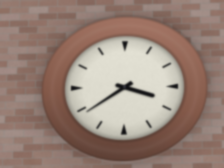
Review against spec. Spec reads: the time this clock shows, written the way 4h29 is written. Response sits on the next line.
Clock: 3h39
